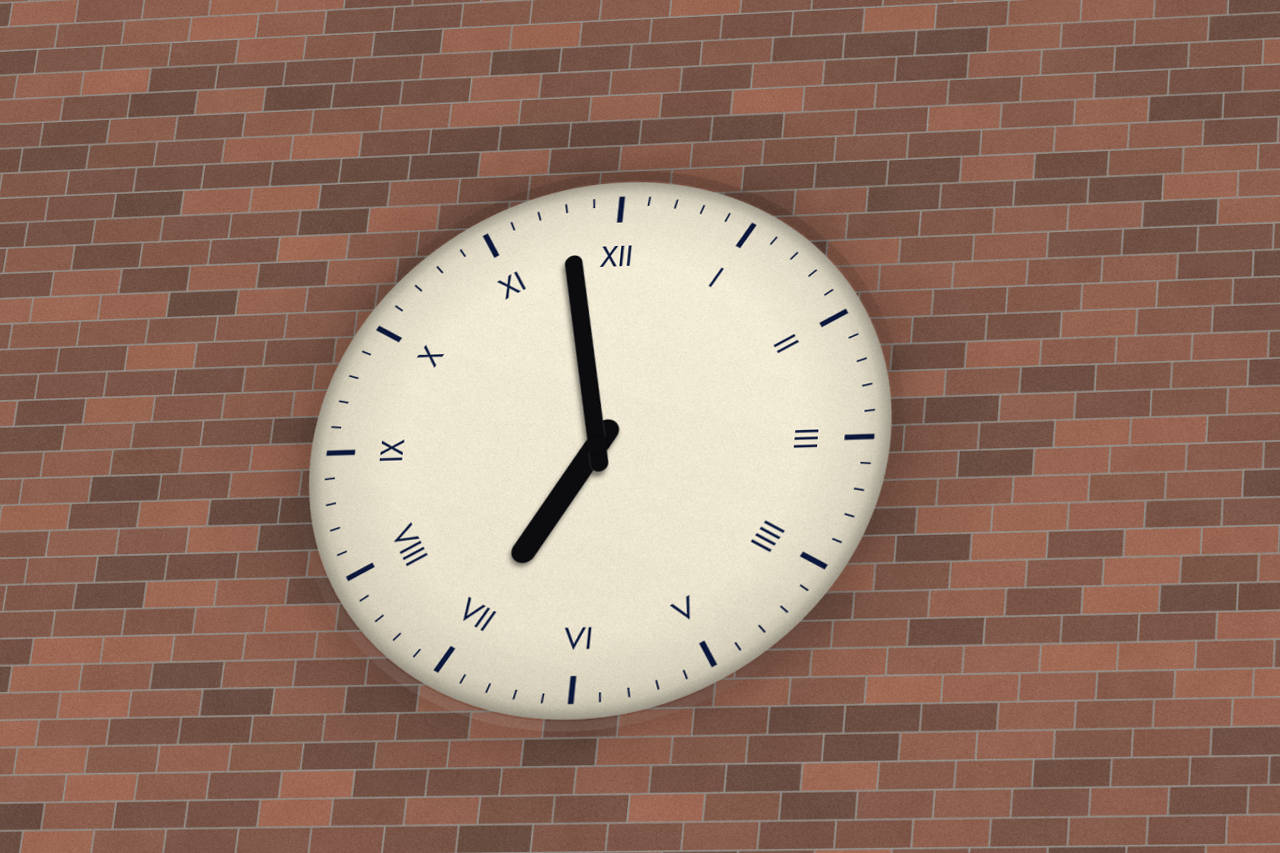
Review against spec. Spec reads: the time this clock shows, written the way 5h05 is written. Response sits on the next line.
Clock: 6h58
